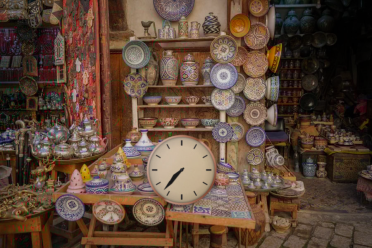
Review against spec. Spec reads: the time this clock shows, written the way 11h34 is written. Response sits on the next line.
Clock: 7h37
